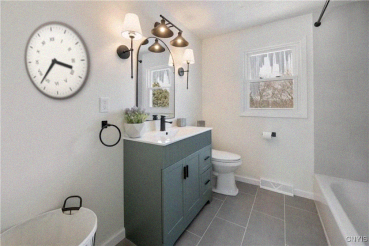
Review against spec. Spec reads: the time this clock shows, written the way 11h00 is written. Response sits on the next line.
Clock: 3h37
